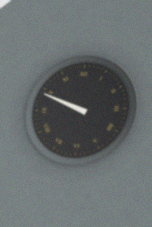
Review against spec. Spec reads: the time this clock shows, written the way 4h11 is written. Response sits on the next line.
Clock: 9h49
